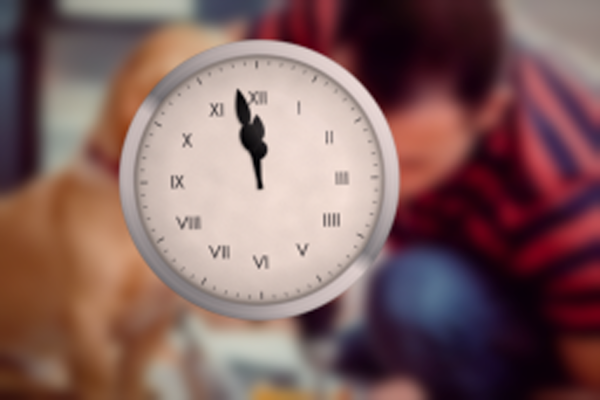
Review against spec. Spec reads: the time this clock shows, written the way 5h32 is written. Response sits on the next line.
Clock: 11h58
